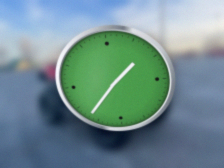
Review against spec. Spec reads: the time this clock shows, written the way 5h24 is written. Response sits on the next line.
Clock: 1h37
